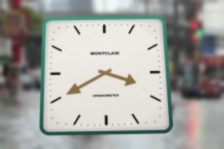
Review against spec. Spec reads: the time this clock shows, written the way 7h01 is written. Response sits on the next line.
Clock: 3h40
